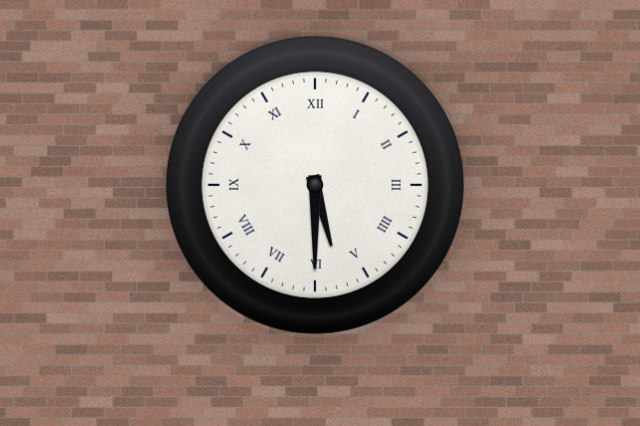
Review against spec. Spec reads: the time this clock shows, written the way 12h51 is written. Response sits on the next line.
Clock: 5h30
